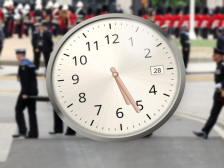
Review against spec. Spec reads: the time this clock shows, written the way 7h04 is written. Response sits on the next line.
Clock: 5h26
